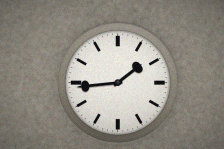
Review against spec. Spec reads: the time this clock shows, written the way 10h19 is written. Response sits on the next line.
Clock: 1h44
